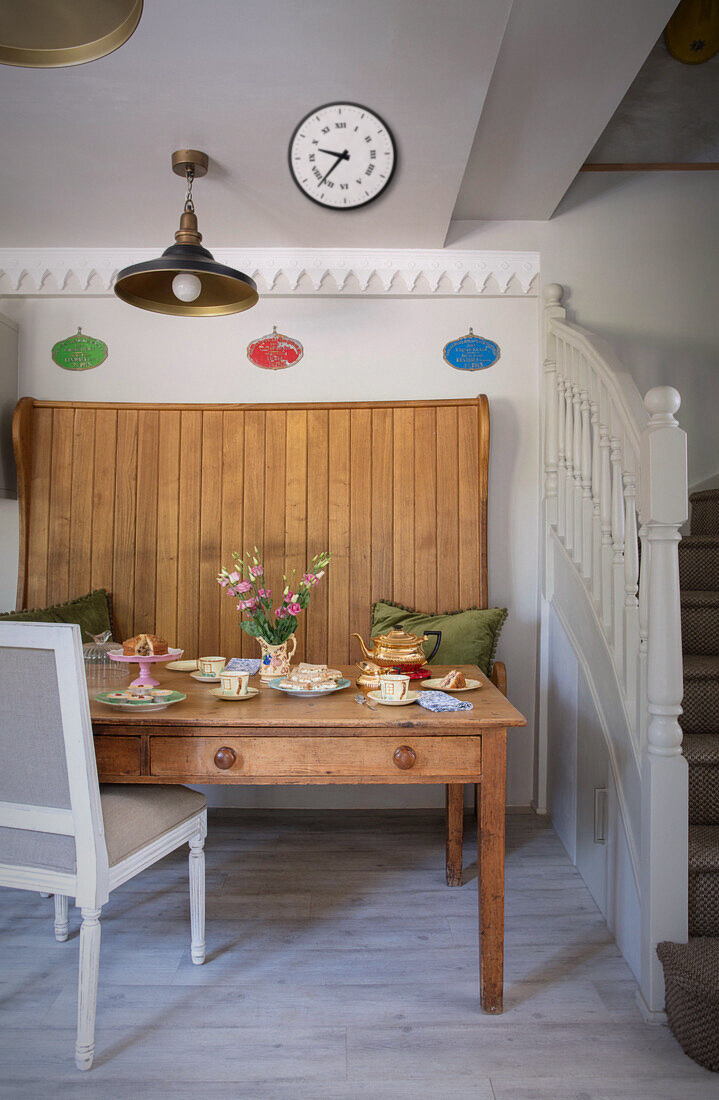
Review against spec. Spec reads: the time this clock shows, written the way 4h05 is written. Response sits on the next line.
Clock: 9h37
